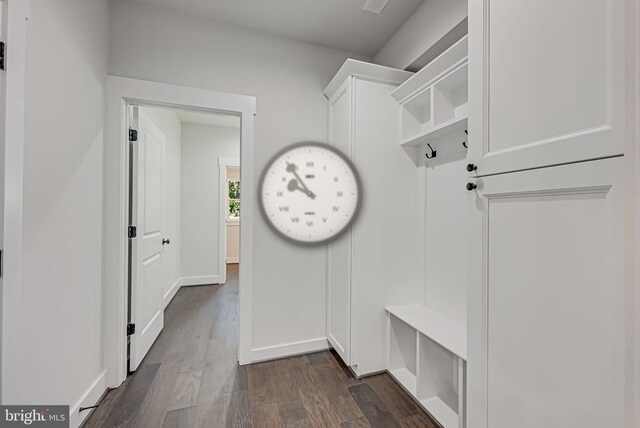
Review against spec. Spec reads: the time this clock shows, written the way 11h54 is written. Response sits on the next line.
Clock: 9h54
